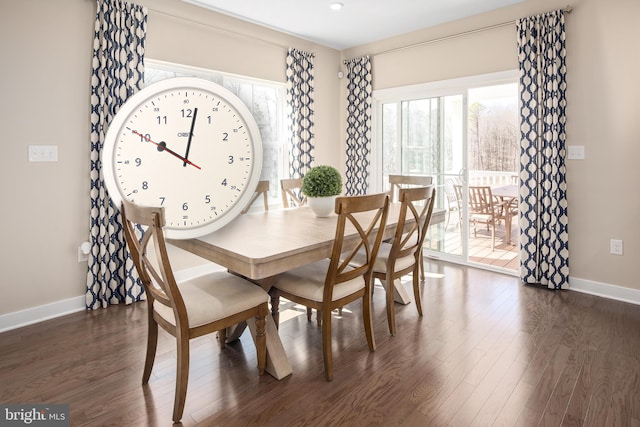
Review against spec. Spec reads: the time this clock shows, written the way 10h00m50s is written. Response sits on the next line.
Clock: 10h01m50s
